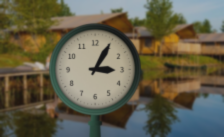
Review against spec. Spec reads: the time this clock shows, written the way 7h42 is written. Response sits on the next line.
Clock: 3h05
